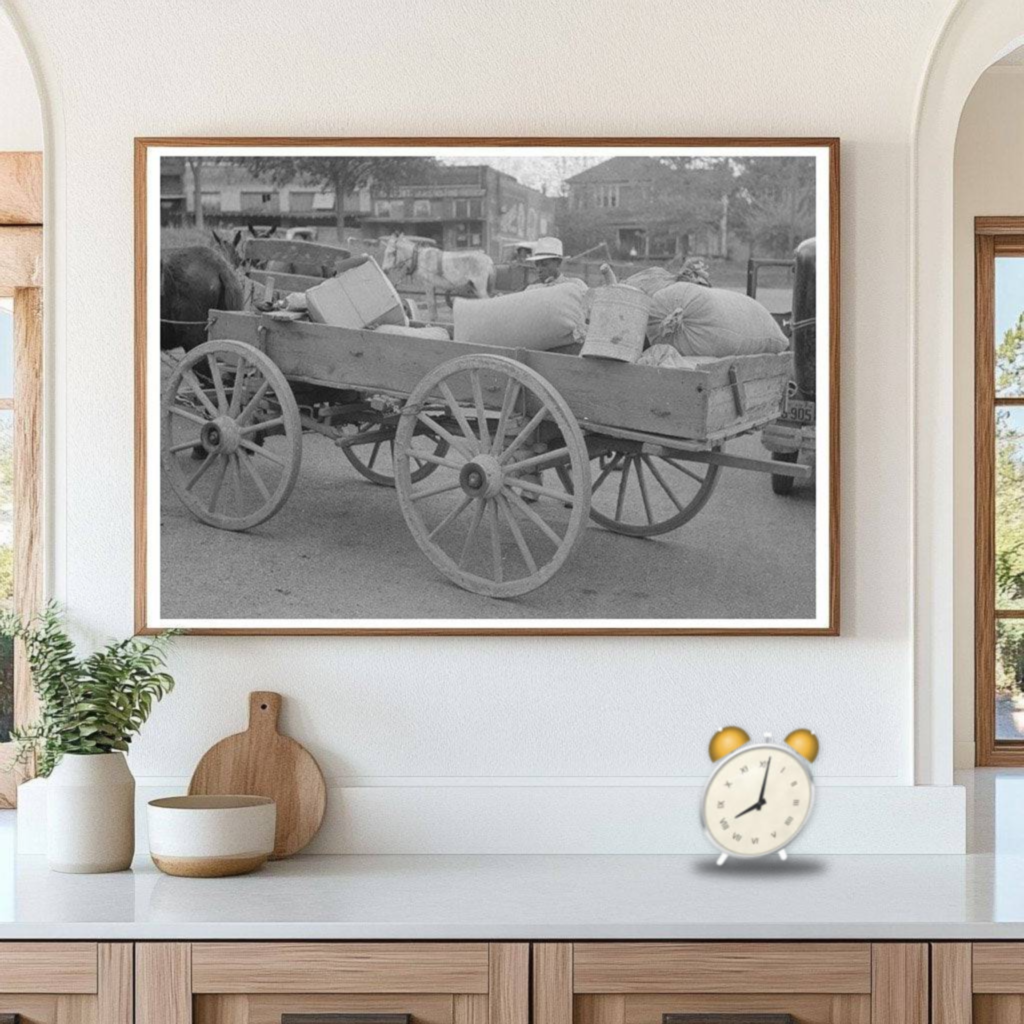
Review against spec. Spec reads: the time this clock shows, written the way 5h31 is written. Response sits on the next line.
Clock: 8h01
